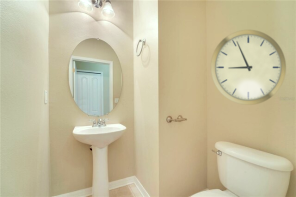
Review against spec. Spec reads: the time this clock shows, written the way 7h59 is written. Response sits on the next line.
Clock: 8h56
